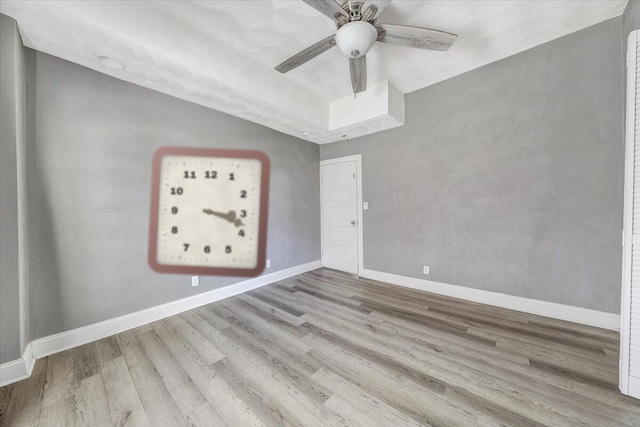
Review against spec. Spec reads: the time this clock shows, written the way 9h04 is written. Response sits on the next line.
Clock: 3h18
